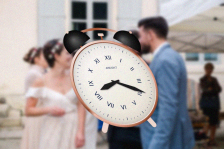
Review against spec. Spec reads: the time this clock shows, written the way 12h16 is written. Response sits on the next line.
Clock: 8h19
